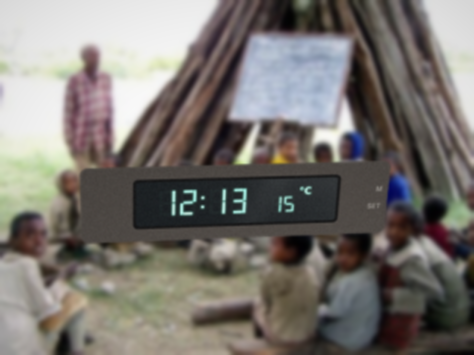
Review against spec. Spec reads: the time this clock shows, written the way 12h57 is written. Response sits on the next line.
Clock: 12h13
